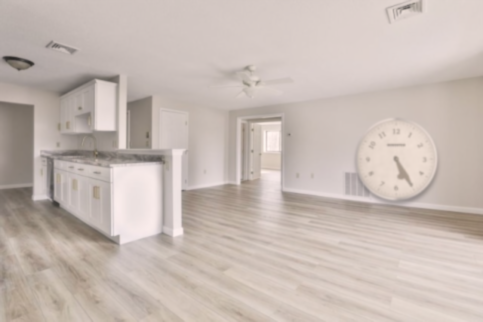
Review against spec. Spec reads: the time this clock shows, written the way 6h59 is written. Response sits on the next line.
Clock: 5h25
